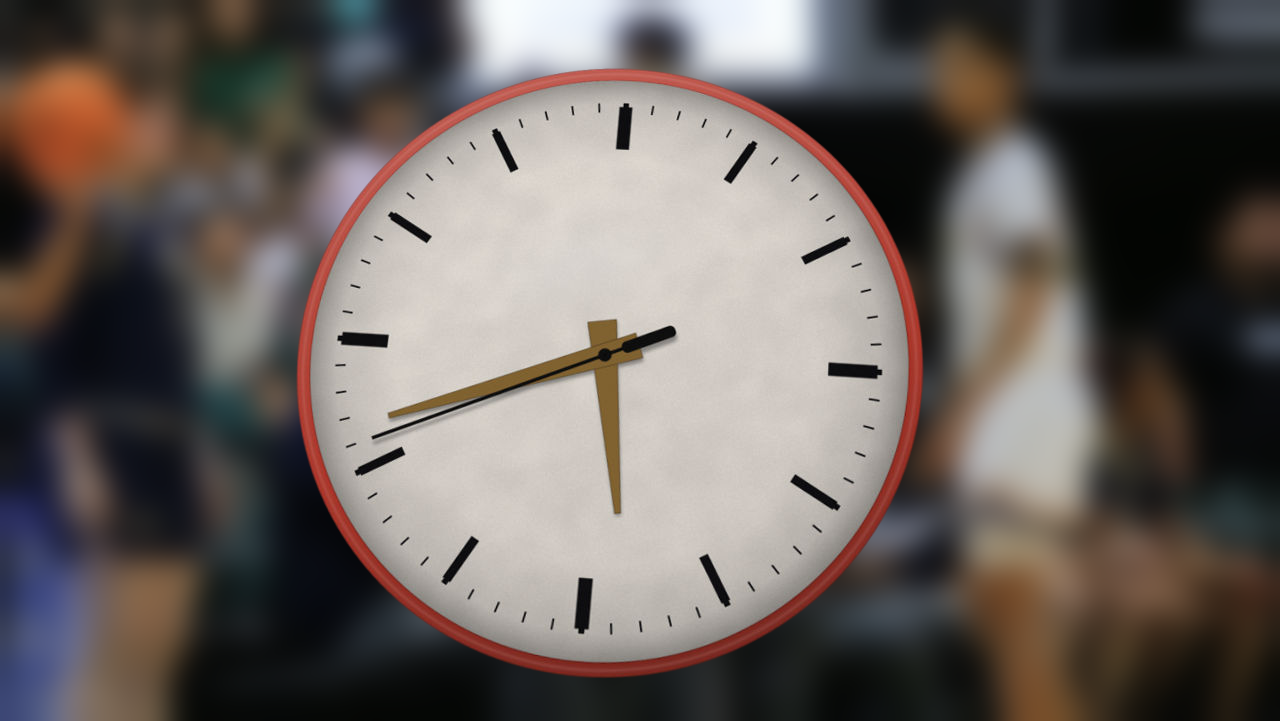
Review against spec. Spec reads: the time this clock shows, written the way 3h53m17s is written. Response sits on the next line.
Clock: 5h41m41s
